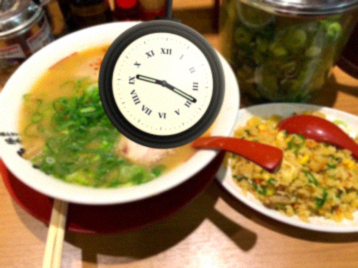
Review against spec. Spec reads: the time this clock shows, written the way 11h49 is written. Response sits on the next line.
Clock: 9h19
